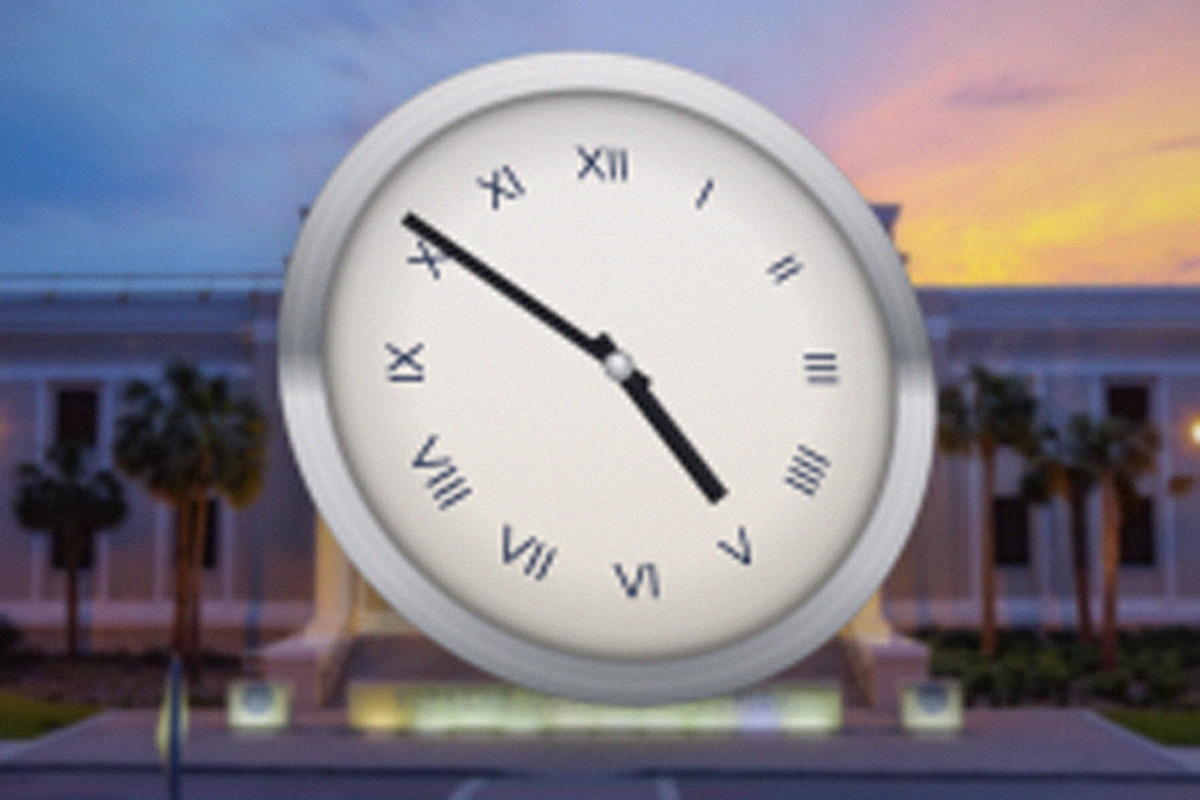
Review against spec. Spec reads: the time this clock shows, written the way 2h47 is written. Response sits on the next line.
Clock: 4h51
